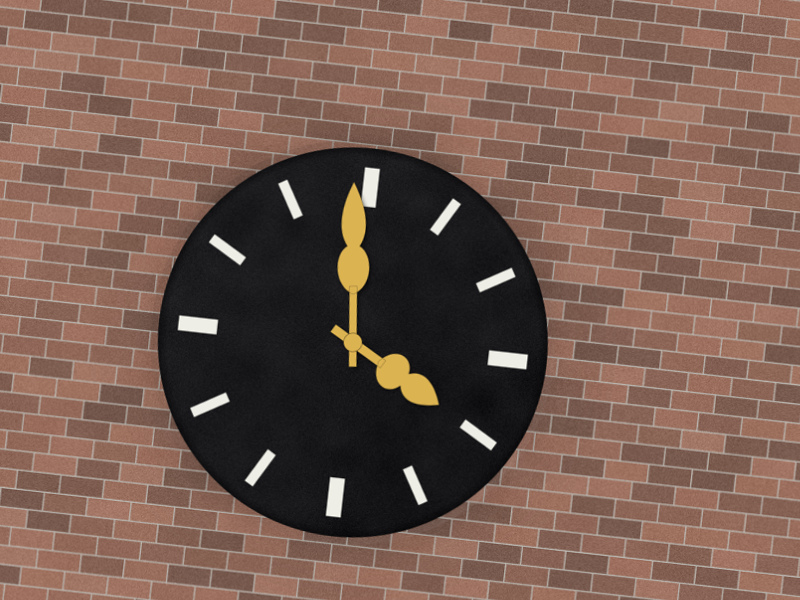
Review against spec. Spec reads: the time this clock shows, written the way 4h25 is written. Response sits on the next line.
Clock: 3h59
